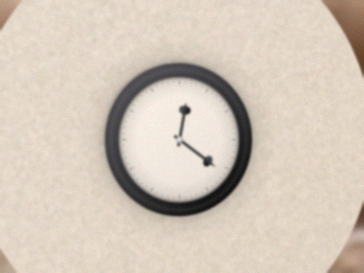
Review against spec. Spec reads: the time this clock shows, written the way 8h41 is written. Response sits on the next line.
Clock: 12h21
